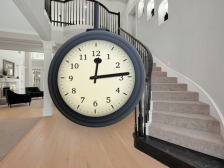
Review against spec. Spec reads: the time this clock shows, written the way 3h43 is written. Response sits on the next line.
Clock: 12h14
